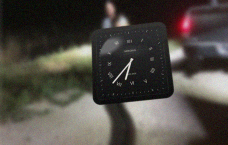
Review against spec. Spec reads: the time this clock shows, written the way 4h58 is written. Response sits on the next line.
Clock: 6h37
